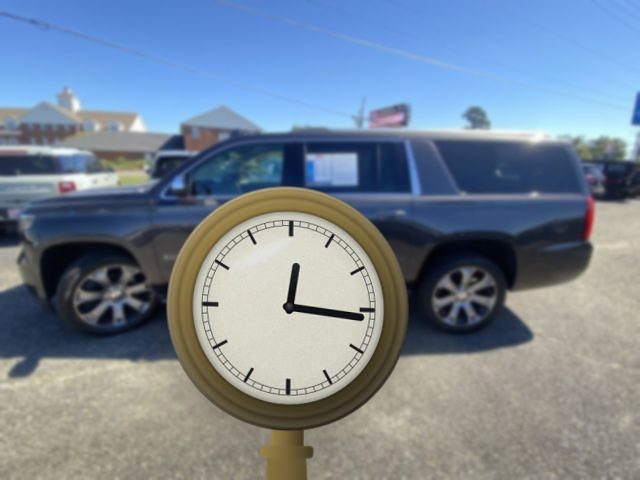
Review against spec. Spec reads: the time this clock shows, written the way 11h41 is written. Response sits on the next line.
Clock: 12h16
